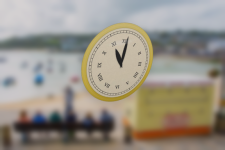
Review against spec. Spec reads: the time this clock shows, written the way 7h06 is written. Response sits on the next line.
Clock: 11h01
